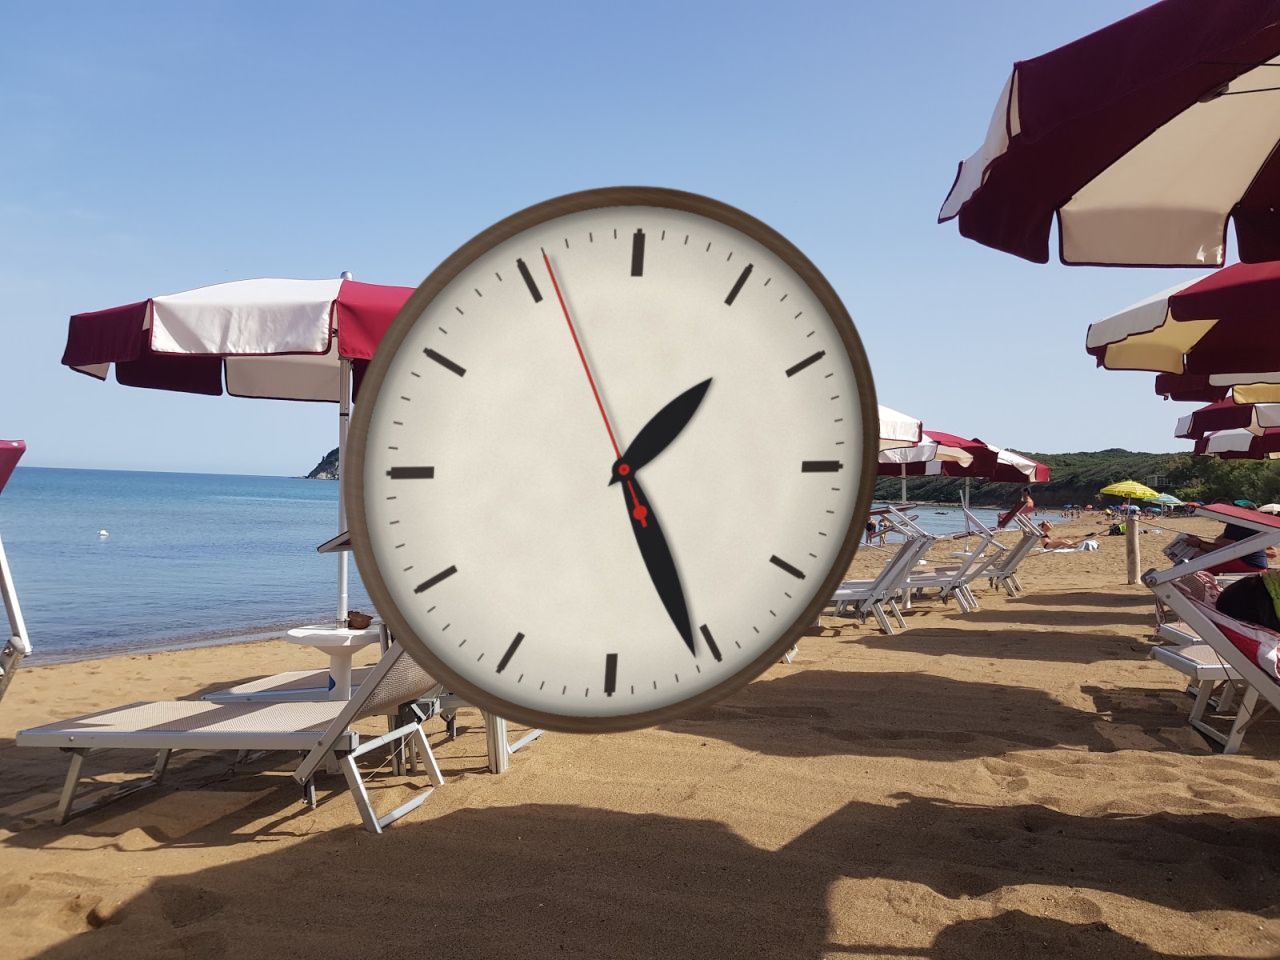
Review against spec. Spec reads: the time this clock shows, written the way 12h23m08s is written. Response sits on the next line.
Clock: 1h25m56s
